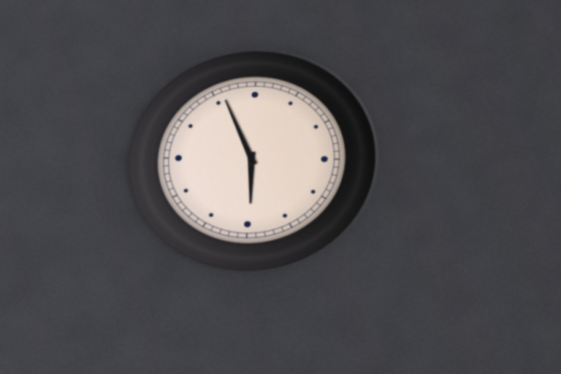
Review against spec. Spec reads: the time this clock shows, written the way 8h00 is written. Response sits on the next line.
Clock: 5h56
